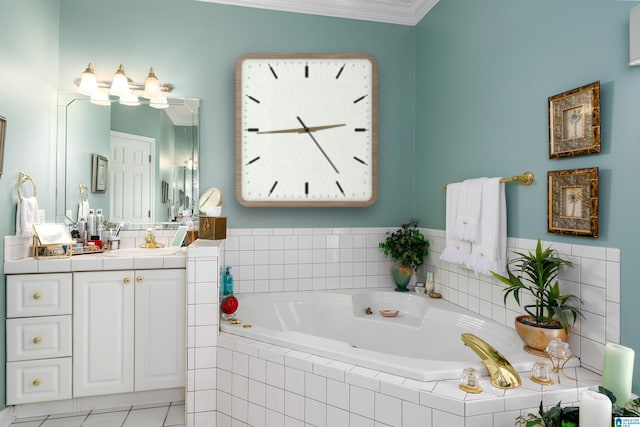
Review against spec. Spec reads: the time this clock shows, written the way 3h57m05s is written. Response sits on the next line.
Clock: 2h44m24s
